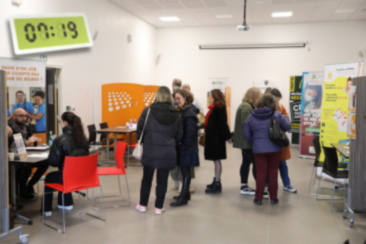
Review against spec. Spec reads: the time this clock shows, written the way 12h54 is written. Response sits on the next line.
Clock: 7h19
